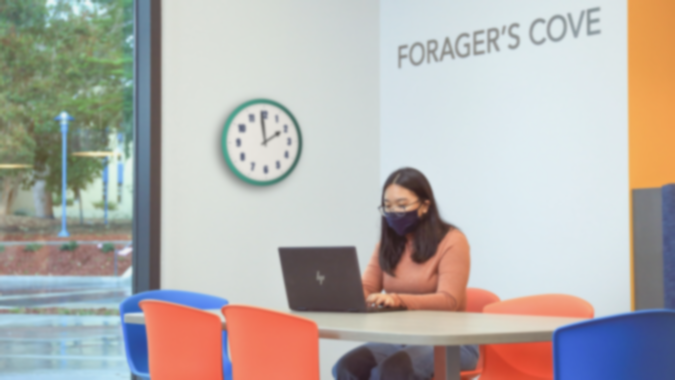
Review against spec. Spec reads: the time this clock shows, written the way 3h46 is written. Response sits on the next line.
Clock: 1h59
